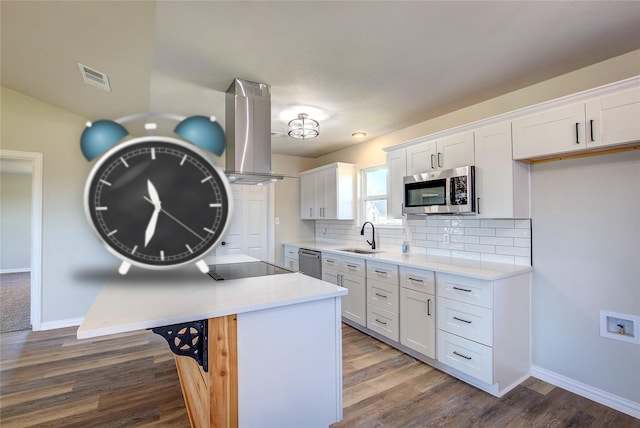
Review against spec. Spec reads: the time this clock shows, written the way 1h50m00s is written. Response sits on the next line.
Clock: 11h33m22s
